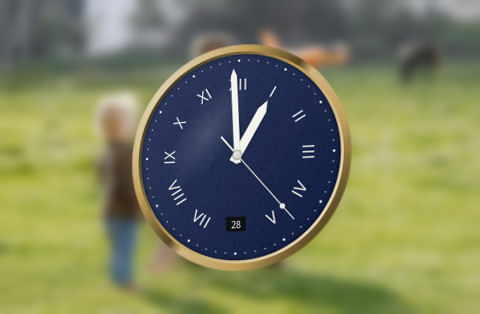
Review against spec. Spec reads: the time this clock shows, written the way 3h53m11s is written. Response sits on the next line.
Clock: 12h59m23s
